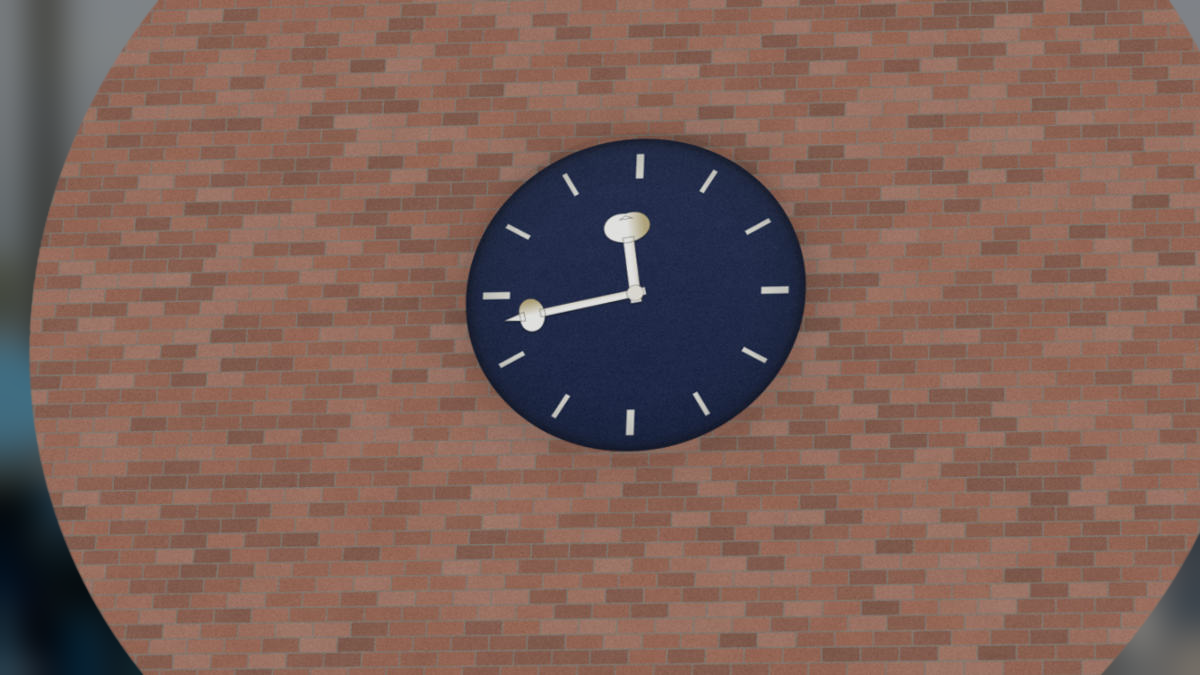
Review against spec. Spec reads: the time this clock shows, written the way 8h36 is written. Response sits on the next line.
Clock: 11h43
